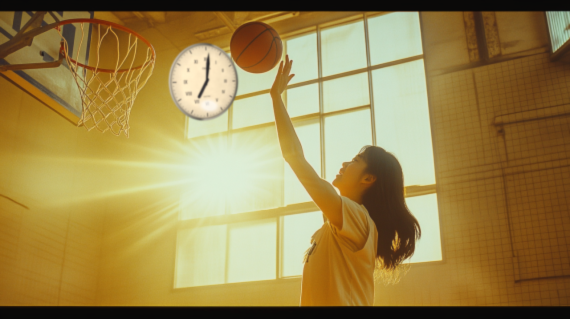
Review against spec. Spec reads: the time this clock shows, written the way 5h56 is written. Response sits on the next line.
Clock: 7h01
